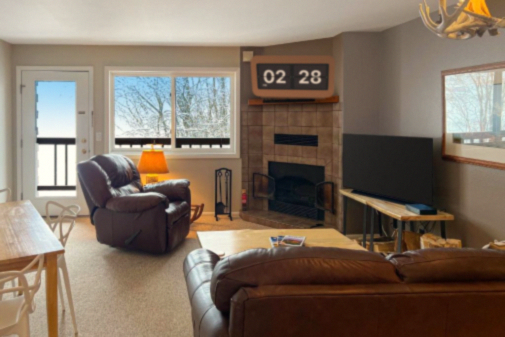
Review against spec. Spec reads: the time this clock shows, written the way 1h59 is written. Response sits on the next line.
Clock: 2h28
